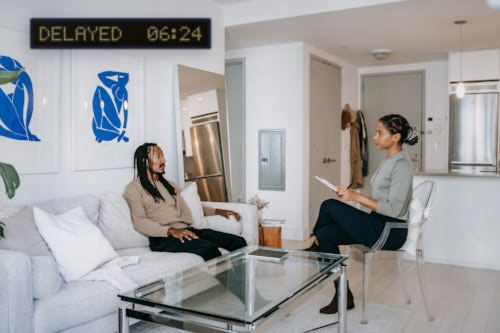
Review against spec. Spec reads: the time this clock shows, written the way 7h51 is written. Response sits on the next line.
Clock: 6h24
